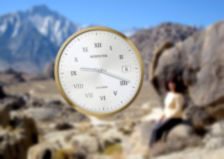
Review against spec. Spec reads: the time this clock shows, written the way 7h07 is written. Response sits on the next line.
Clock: 9h19
